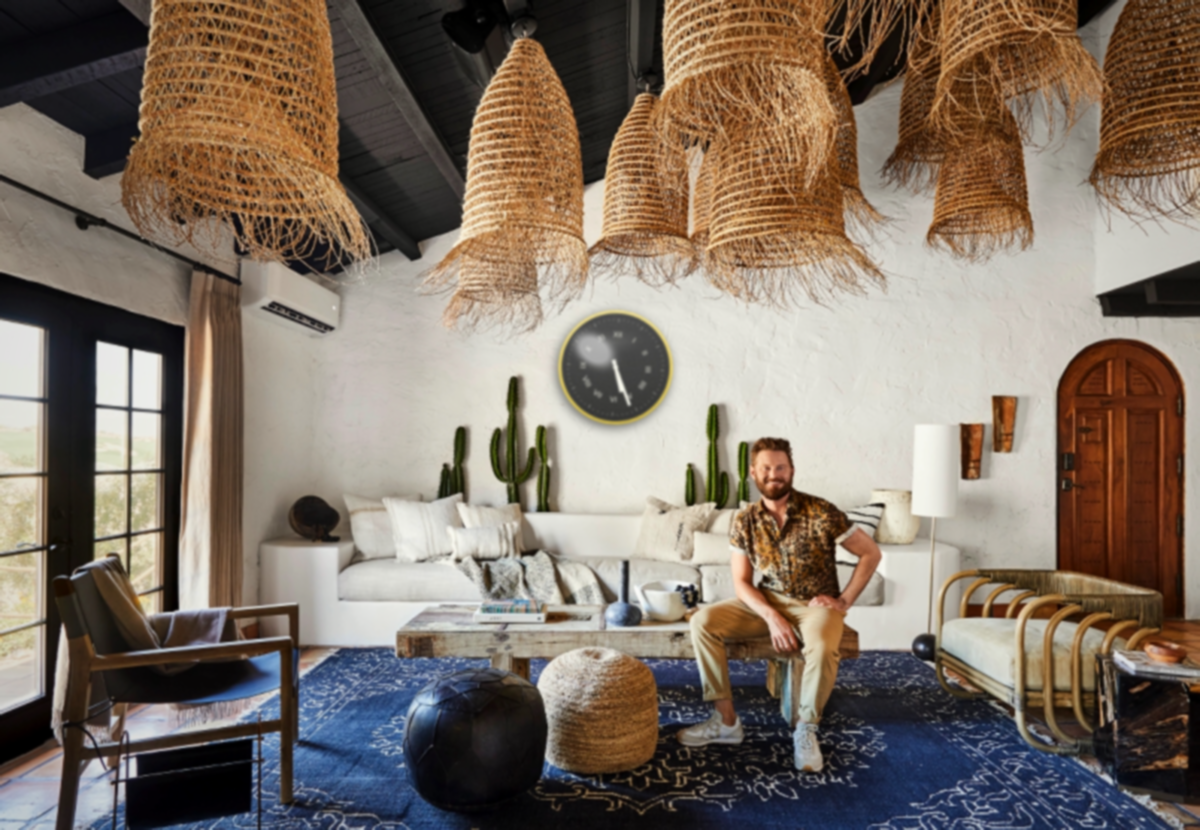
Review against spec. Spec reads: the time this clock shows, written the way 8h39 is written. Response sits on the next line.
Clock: 5h26
